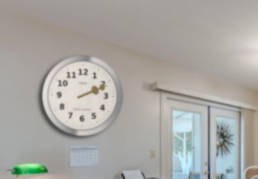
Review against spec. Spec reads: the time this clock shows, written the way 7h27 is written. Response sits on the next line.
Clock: 2h11
